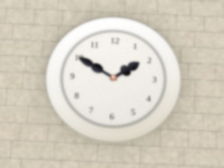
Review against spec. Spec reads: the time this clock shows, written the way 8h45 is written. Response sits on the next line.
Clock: 1h50
